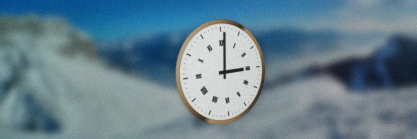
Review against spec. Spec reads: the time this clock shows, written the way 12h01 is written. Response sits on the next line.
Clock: 3h01
